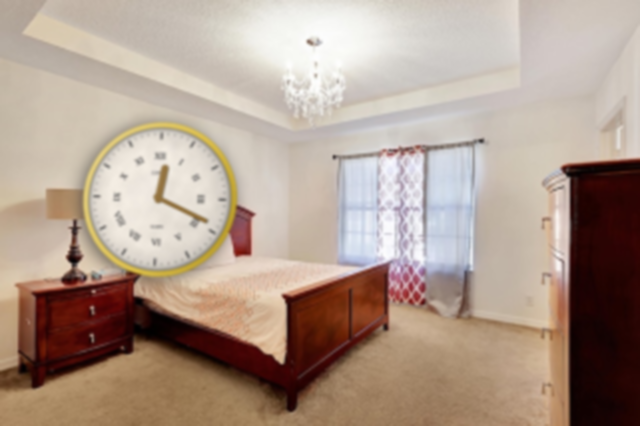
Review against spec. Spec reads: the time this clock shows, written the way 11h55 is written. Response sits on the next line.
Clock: 12h19
